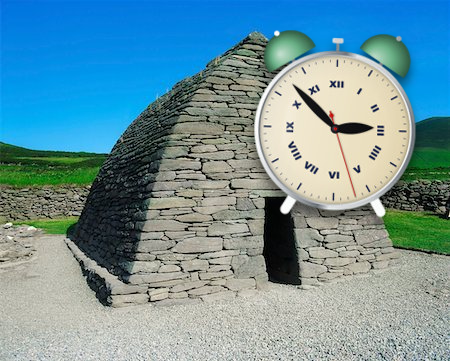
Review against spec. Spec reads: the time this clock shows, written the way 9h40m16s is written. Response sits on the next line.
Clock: 2h52m27s
